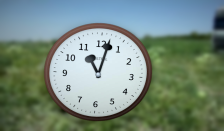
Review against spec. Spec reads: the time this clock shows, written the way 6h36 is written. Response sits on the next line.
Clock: 11h02
